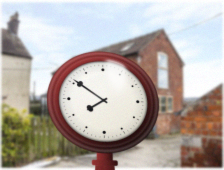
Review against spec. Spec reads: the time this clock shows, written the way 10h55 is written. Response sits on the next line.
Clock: 7h51
